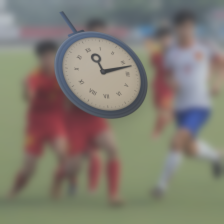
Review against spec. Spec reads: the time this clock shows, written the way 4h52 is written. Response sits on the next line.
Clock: 12h17
